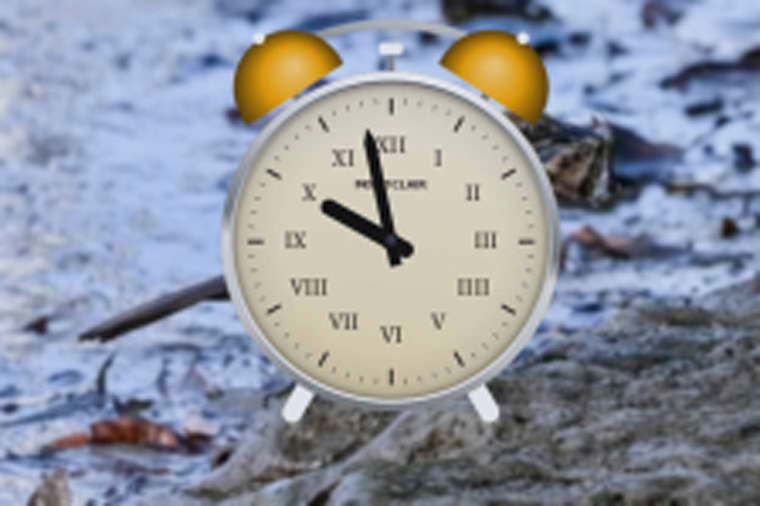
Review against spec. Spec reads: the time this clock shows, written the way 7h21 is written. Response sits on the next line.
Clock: 9h58
